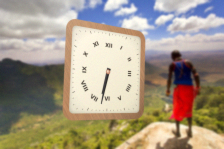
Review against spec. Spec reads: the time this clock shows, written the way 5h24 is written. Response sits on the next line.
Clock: 6h32
